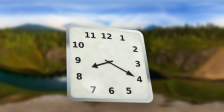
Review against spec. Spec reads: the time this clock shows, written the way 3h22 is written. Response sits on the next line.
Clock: 8h20
